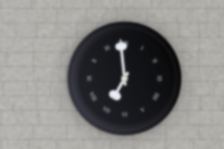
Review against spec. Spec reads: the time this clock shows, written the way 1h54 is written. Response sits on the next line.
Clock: 6h59
